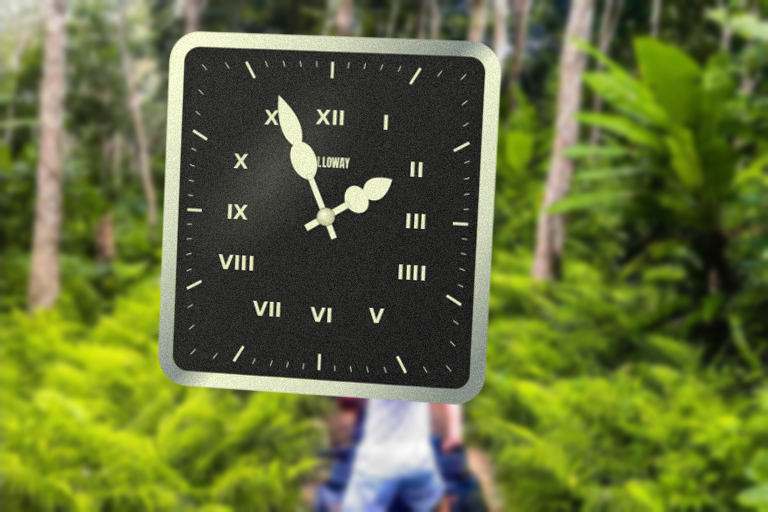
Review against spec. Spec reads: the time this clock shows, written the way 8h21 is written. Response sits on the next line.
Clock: 1h56
